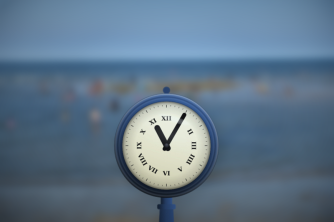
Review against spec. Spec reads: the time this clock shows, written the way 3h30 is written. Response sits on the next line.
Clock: 11h05
